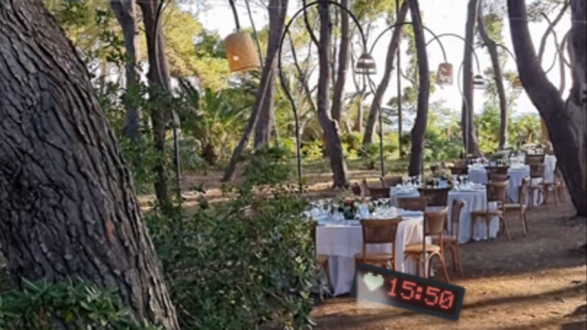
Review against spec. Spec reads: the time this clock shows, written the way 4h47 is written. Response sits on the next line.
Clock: 15h50
